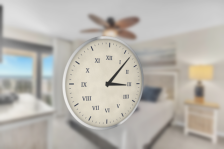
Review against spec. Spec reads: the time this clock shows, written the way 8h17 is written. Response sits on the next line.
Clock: 3h07
